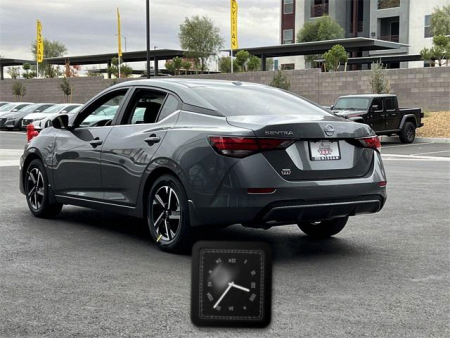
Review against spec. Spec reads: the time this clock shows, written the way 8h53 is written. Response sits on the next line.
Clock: 3h36
